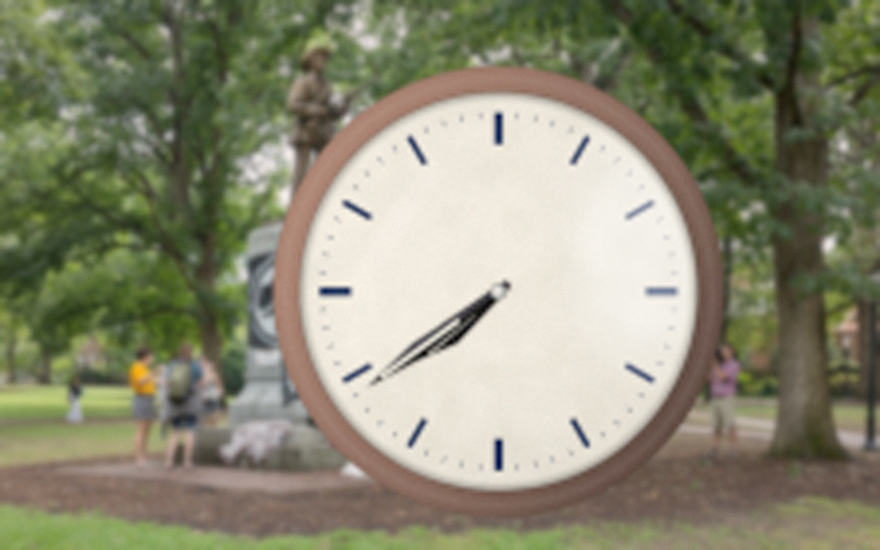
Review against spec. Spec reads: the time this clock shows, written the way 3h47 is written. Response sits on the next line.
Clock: 7h39
